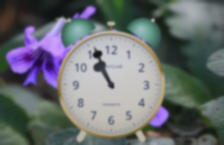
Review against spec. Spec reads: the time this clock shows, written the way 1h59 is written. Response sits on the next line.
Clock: 10h56
